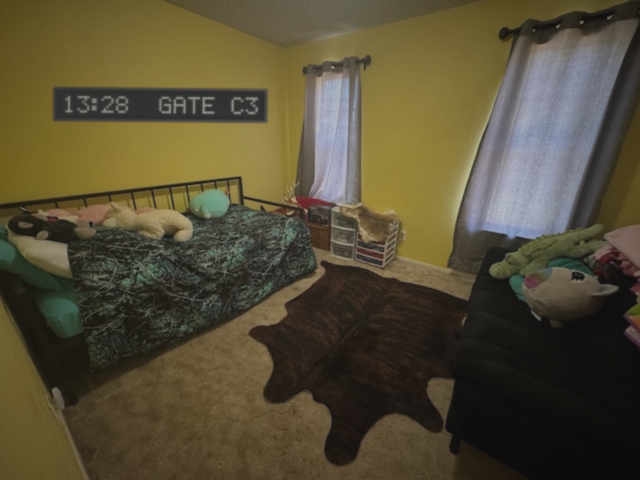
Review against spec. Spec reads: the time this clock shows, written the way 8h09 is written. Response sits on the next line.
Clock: 13h28
